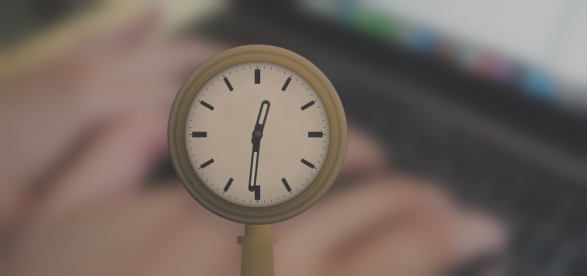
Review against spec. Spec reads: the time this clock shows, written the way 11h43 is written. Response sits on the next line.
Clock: 12h31
